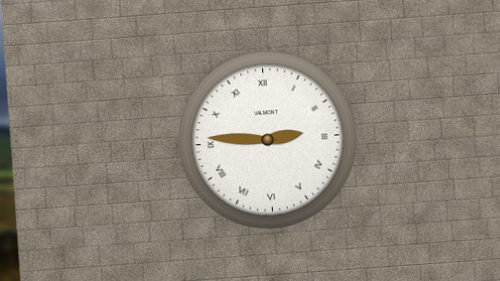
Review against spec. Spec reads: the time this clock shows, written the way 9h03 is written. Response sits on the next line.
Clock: 2h46
